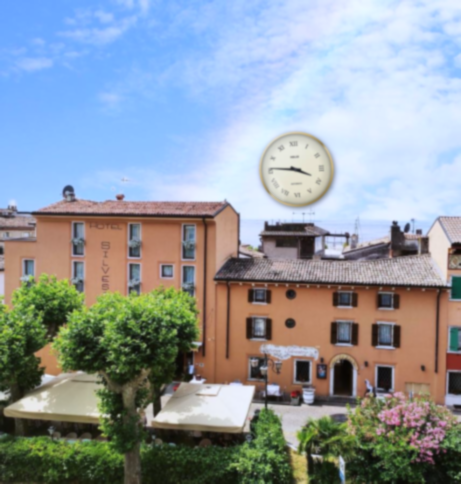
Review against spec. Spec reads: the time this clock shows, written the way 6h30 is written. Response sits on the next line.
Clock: 3h46
